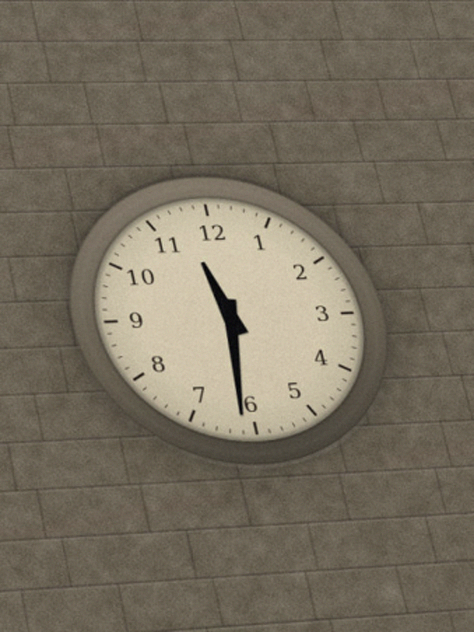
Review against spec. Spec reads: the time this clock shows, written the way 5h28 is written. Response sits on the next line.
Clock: 11h31
